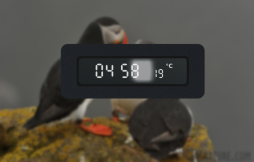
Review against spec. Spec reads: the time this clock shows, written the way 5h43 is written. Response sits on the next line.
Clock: 4h58
